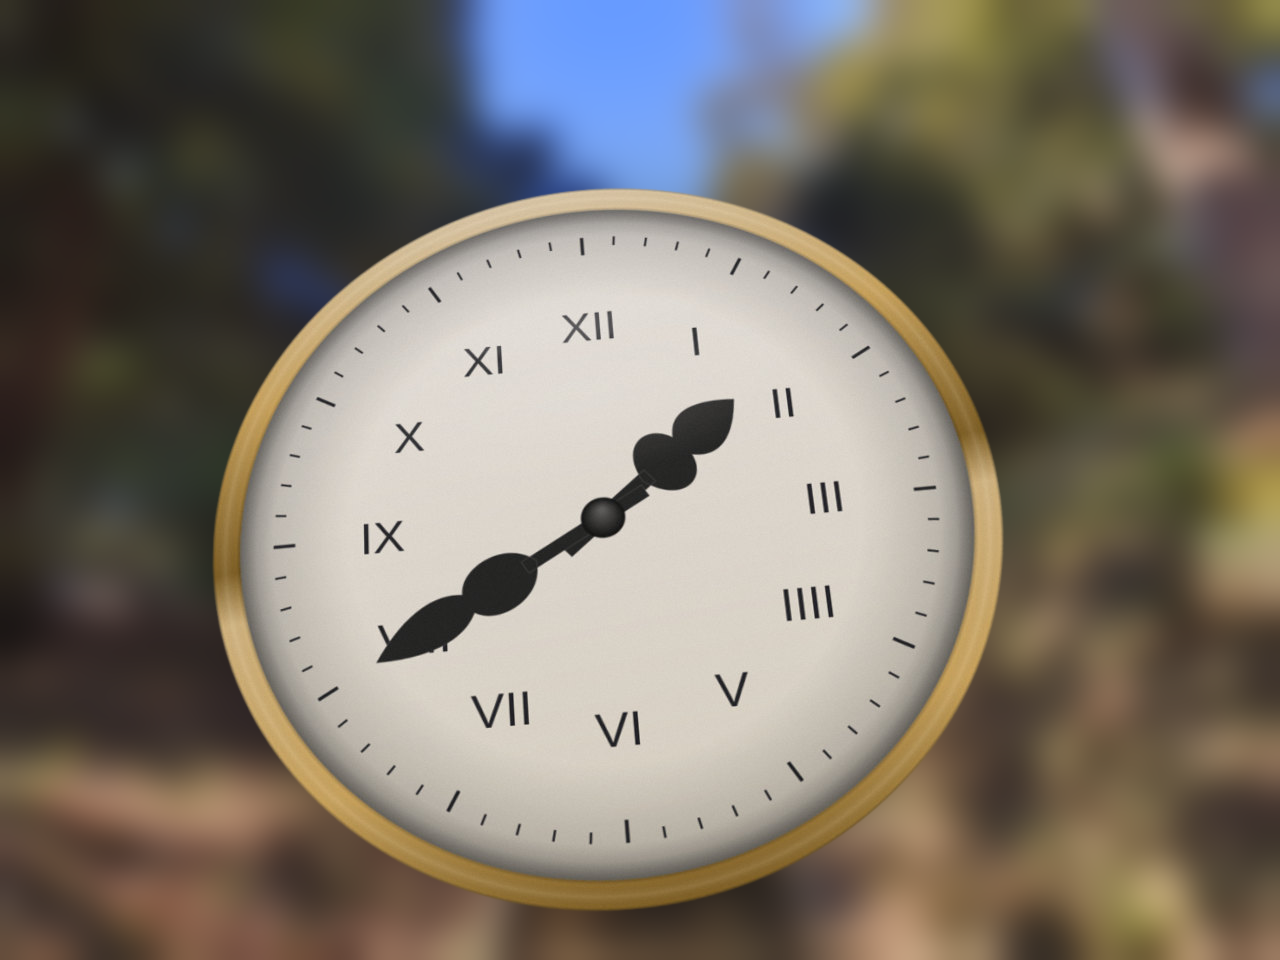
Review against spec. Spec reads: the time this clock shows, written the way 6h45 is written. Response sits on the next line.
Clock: 1h40
